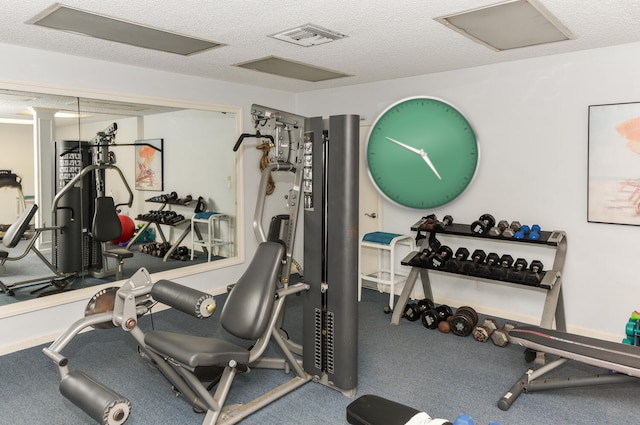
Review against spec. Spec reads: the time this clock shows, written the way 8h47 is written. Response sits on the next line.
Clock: 4h49
